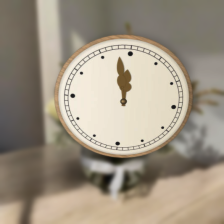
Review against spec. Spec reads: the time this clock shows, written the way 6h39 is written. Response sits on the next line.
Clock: 11h58
